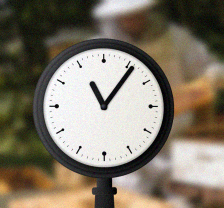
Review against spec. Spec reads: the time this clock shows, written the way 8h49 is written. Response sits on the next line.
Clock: 11h06
